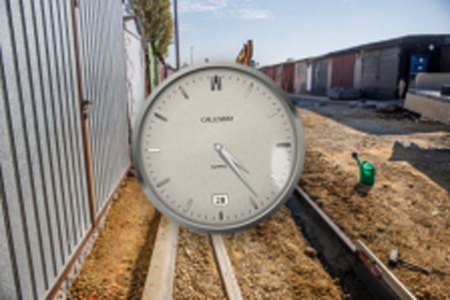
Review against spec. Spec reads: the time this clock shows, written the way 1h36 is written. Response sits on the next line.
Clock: 4h24
